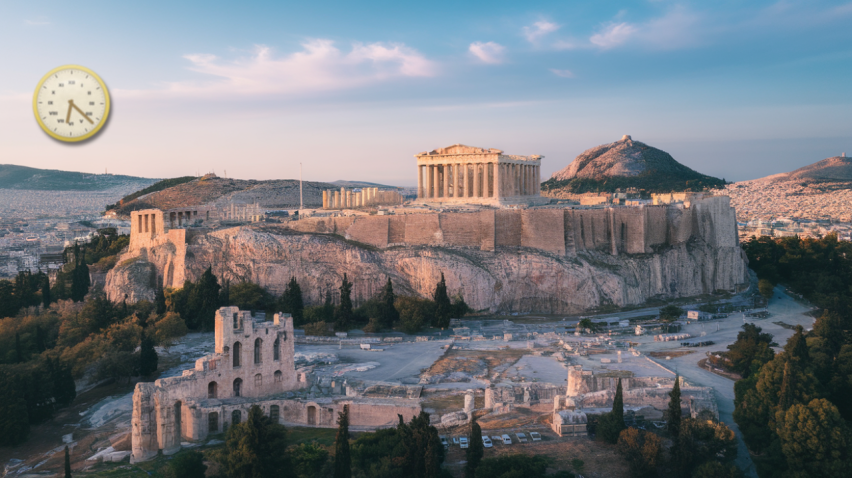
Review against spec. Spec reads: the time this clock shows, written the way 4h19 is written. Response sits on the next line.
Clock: 6h22
